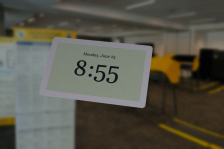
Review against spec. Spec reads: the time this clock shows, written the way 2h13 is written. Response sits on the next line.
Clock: 8h55
